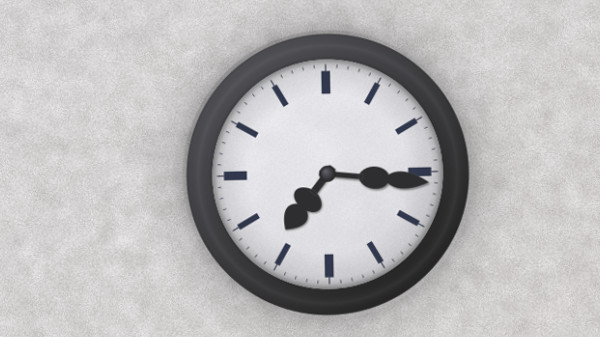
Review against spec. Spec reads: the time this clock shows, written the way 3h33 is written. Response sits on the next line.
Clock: 7h16
